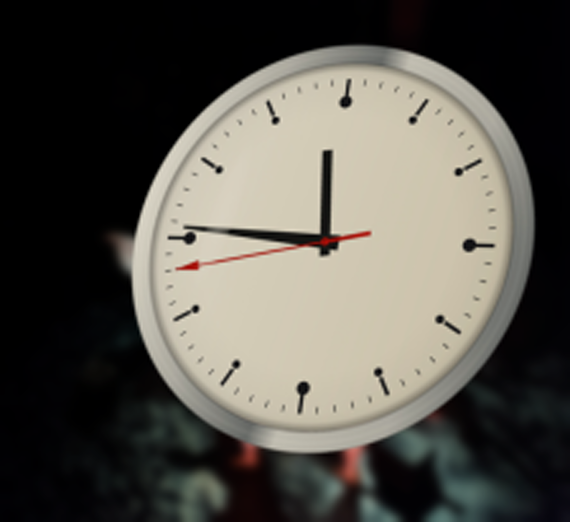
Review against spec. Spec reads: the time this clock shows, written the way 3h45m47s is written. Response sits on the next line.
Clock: 11h45m43s
